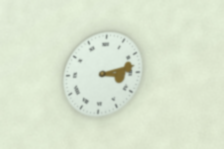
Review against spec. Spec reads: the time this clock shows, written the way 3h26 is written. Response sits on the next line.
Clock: 3h13
